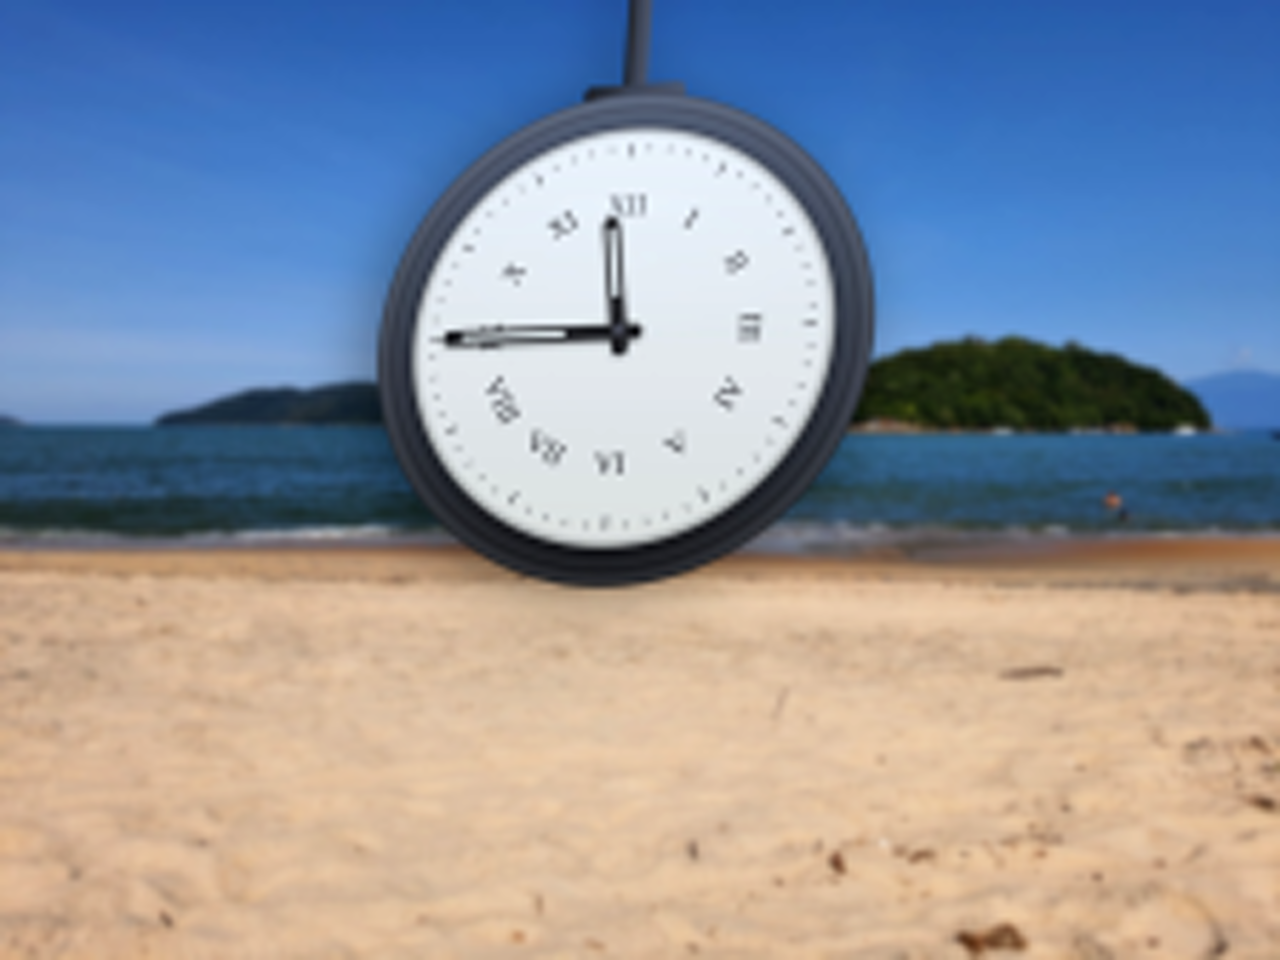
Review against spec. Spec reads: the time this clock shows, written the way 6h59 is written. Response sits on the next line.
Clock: 11h45
